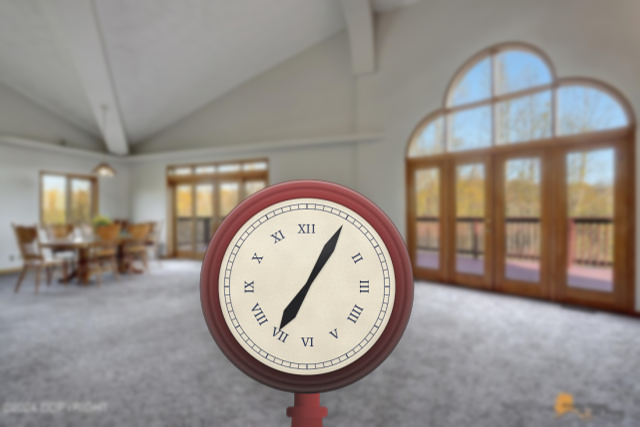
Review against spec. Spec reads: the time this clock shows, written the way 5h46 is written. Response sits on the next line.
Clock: 7h05
